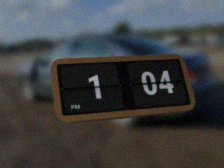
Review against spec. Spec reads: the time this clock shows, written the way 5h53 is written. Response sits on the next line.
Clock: 1h04
